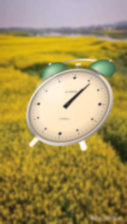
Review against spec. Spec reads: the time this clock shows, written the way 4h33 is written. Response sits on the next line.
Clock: 1h06
